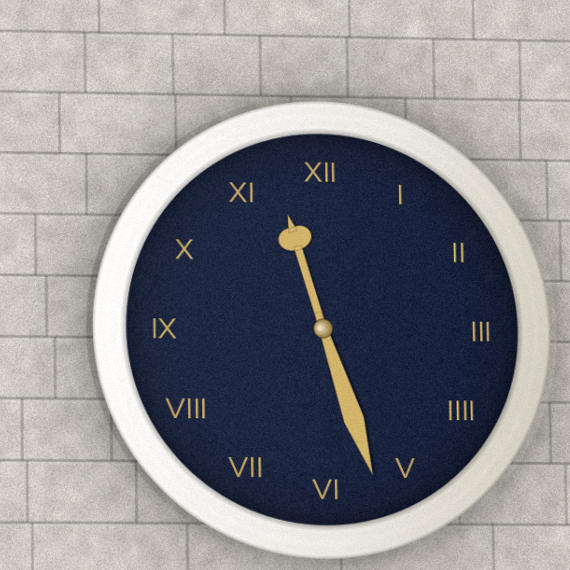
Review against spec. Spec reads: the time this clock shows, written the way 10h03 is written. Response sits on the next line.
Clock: 11h27
